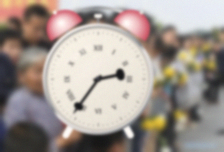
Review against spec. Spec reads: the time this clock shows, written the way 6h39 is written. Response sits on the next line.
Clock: 2h36
